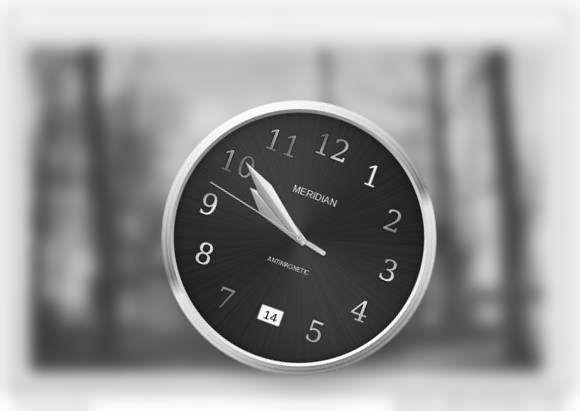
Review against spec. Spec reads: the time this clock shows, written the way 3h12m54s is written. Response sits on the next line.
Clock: 9h50m47s
